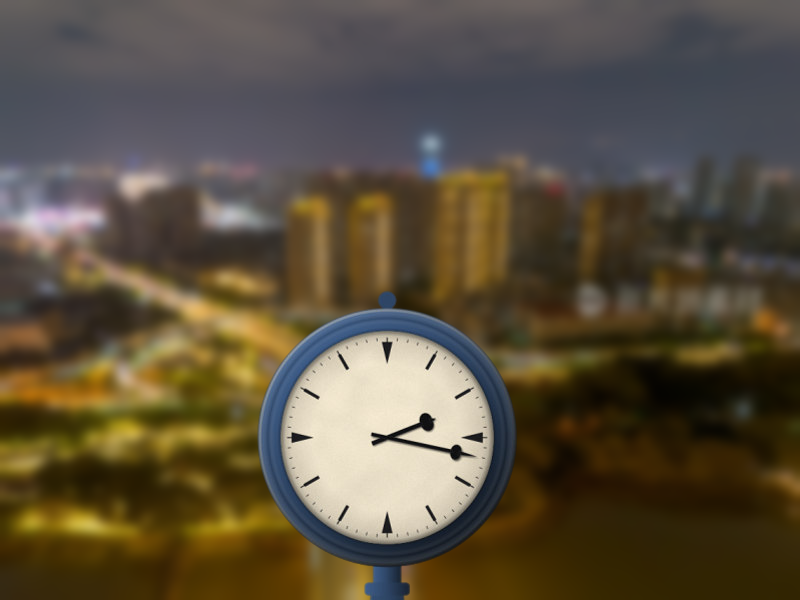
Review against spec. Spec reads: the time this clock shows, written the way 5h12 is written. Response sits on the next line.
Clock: 2h17
